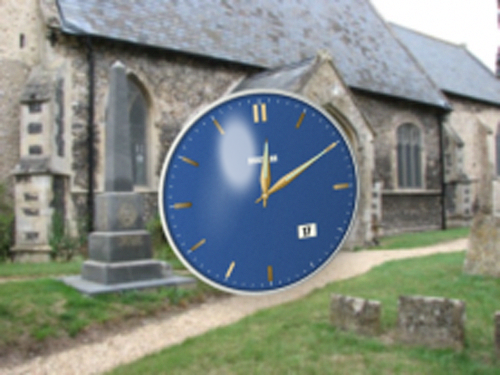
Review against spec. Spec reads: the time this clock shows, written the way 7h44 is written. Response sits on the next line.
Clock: 12h10
